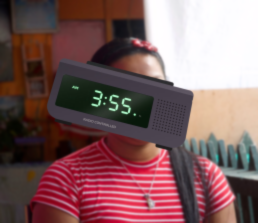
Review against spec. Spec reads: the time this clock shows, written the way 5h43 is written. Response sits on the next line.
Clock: 3h55
